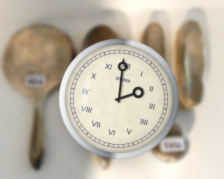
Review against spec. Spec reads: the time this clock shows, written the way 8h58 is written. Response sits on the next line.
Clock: 1h59
